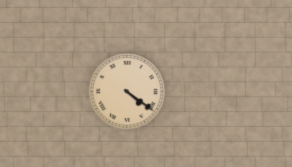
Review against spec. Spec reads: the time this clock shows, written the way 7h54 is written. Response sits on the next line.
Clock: 4h21
